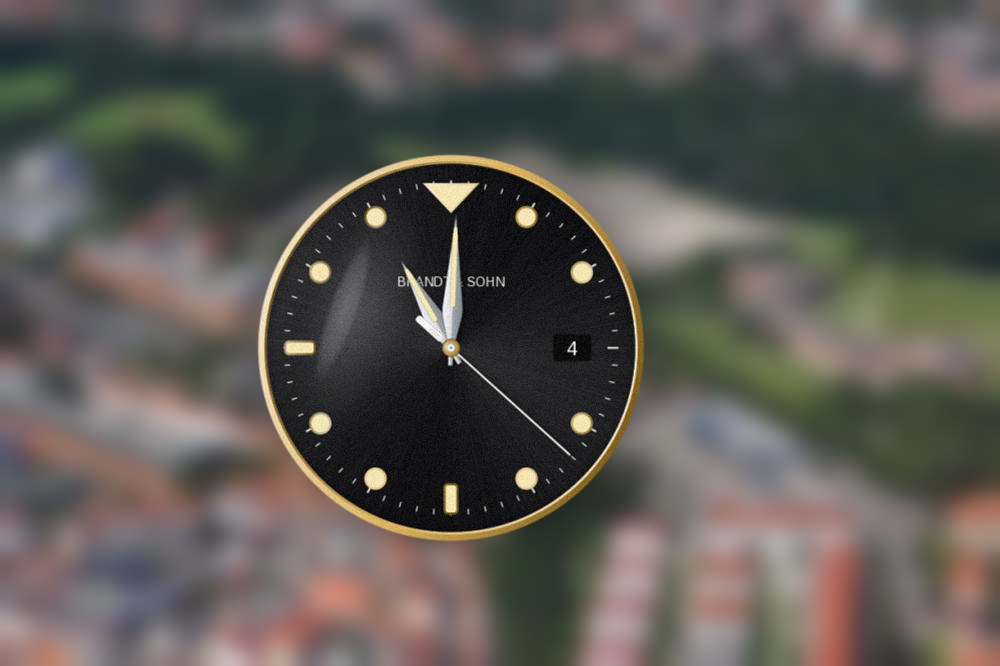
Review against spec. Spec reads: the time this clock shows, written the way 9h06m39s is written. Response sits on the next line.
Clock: 11h00m22s
